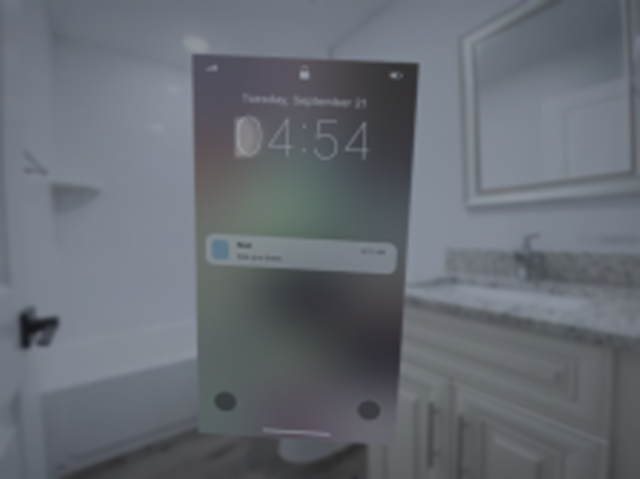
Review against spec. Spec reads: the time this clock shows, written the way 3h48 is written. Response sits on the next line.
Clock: 4h54
